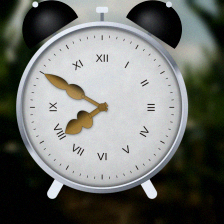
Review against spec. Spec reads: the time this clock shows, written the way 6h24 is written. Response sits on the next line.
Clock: 7h50
